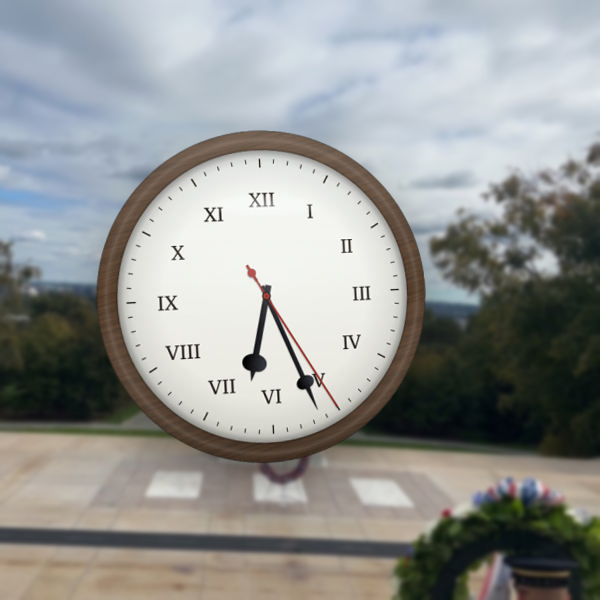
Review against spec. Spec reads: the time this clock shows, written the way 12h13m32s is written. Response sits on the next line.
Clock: 6h26m25s
